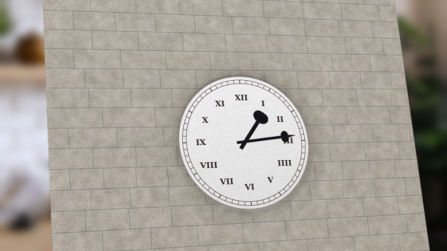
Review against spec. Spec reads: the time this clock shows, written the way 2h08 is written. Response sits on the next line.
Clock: 1h14
